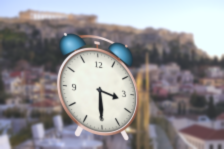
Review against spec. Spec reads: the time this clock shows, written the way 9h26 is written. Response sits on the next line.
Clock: 3h30
